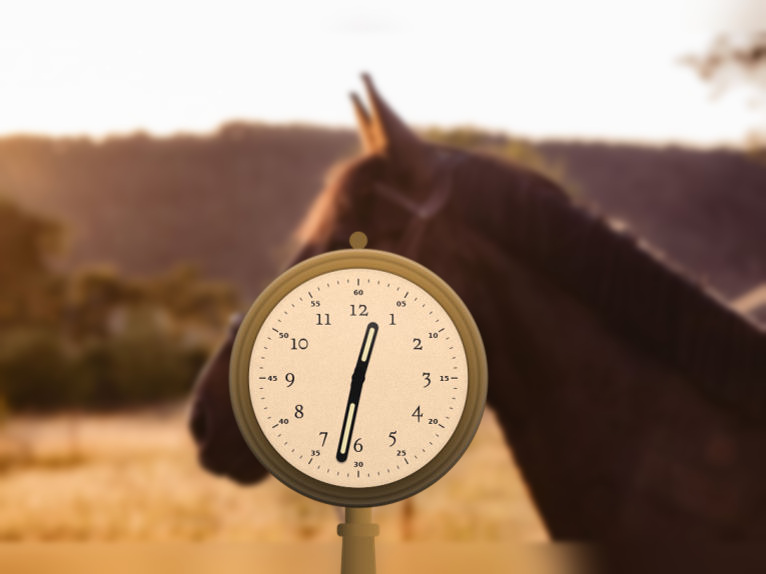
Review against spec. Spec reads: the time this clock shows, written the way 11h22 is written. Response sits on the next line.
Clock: 12h32
